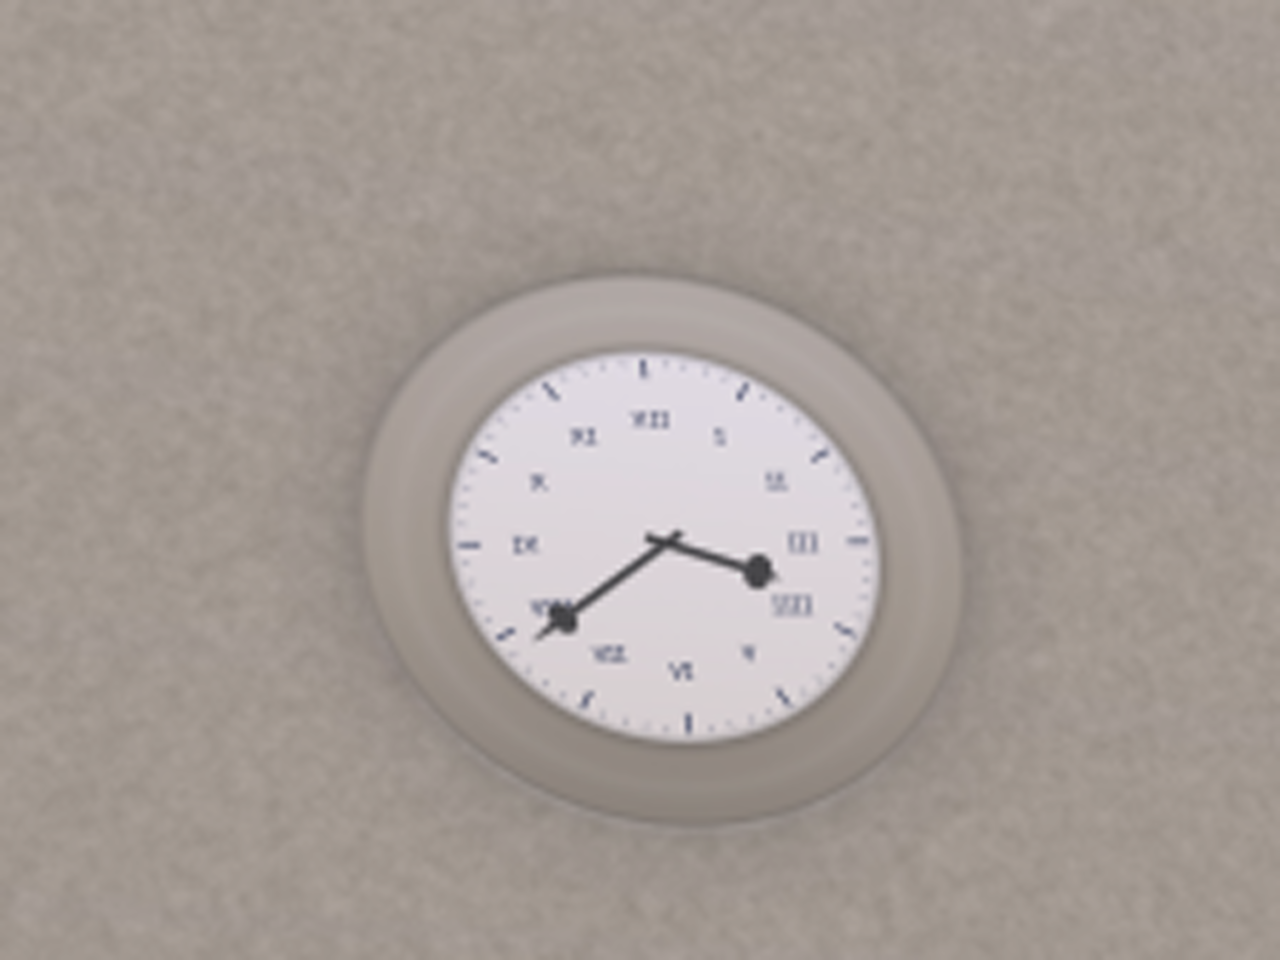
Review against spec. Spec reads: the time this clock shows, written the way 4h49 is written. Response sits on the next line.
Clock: 3h39
